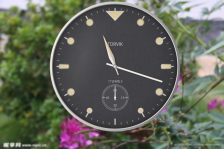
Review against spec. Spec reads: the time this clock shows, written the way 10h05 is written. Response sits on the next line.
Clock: 11h18
